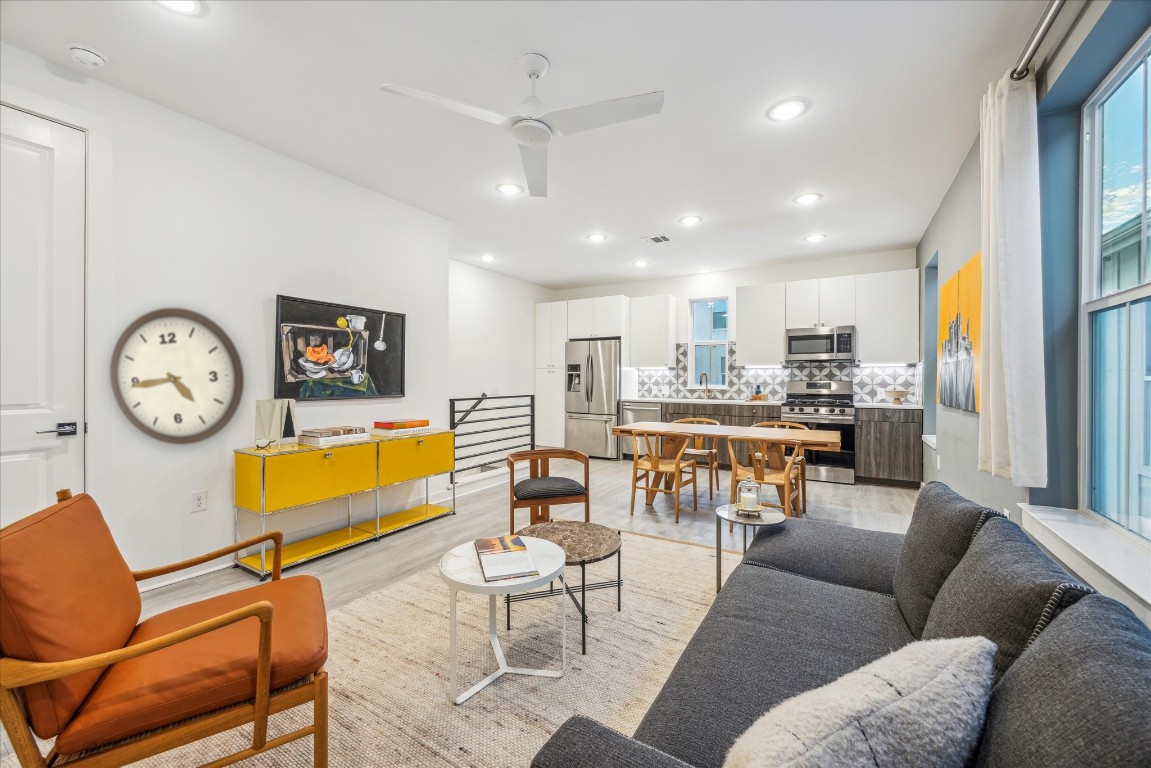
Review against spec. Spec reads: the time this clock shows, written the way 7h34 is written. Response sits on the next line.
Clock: 4h44
